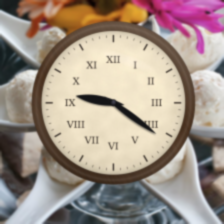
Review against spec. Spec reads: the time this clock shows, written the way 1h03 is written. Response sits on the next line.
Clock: 9h21
